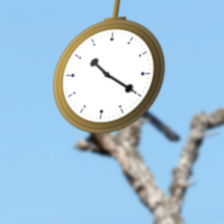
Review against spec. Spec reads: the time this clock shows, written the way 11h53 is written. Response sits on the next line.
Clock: 10h20
